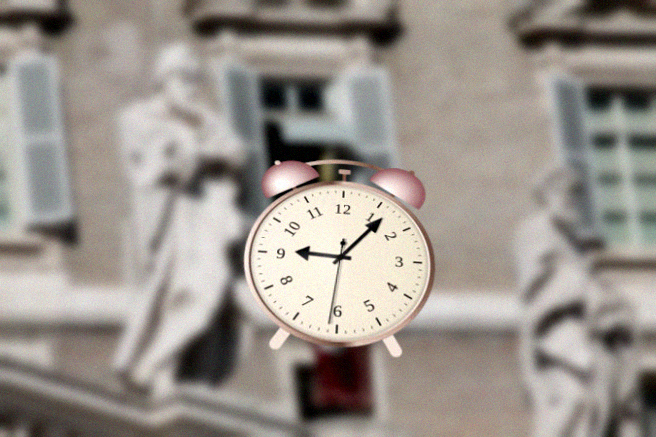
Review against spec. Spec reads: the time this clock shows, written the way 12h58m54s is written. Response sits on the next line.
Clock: 9h06m31s
